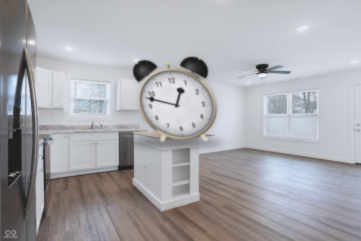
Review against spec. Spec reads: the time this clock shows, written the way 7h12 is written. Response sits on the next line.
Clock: 12h48
